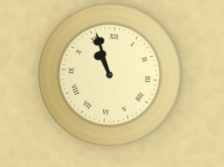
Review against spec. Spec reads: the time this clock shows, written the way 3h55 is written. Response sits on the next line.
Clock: 10h56
